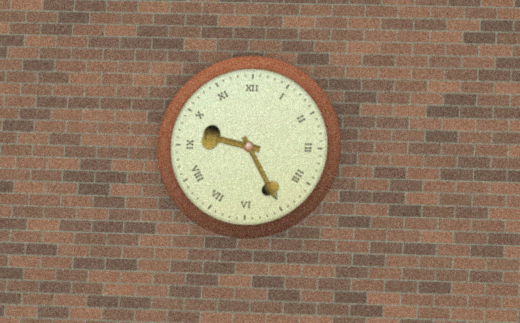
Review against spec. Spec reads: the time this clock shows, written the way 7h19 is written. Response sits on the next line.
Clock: 9h25
